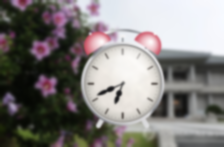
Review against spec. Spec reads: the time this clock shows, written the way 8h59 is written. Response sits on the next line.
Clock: 6h41
